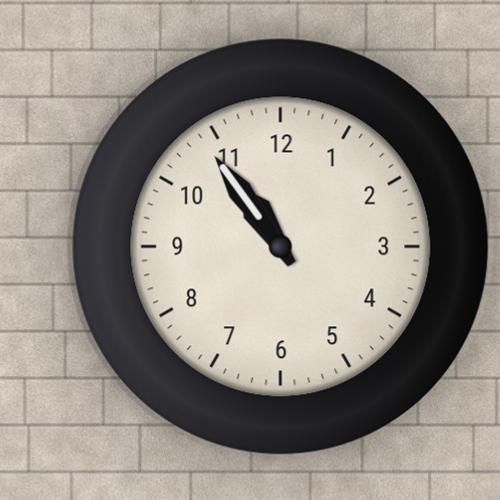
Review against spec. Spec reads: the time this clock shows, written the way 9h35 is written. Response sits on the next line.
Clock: 10h54
